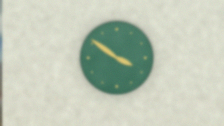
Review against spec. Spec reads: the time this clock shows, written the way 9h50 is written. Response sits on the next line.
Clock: 3h51
